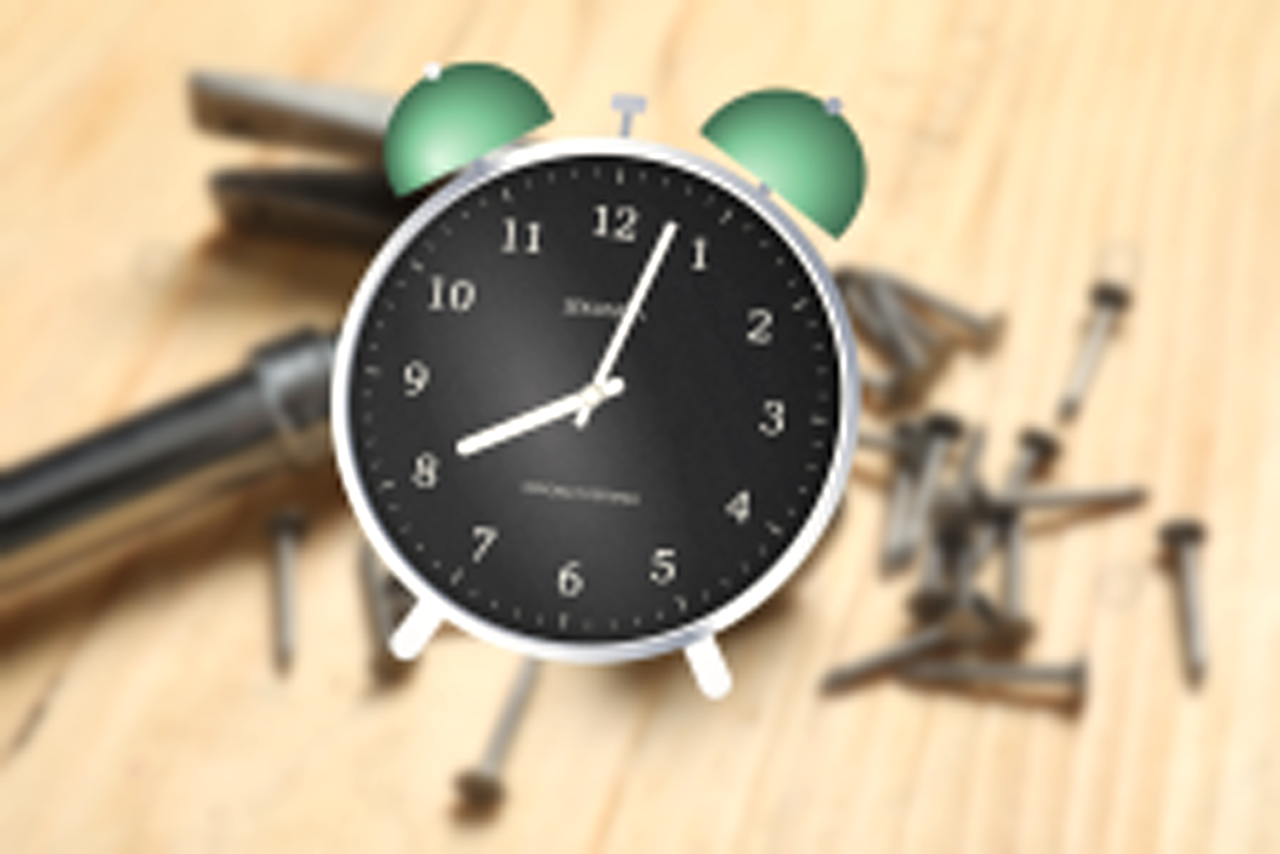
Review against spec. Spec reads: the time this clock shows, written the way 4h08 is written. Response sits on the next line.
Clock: 8h03
